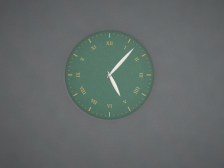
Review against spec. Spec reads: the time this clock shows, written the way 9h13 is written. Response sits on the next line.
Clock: 5h07
